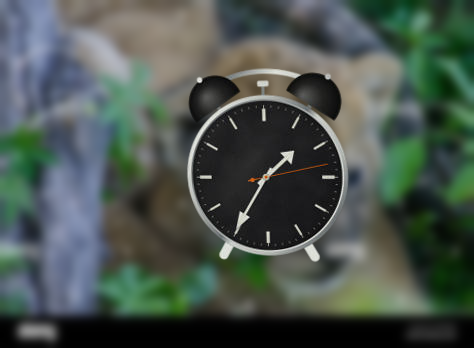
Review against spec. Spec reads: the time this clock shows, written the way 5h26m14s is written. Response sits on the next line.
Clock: 1h35m13s
